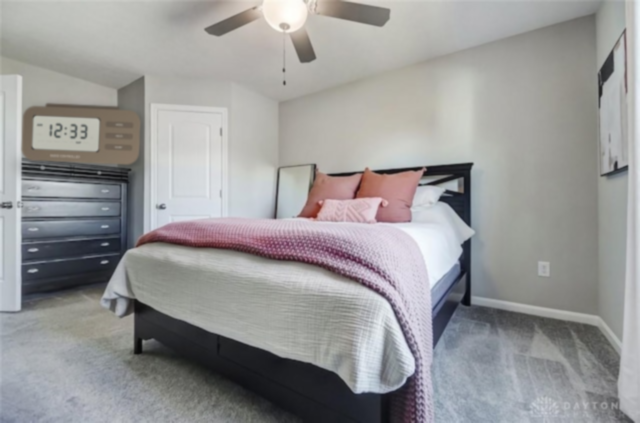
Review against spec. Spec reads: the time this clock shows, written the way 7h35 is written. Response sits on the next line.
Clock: 12h33
